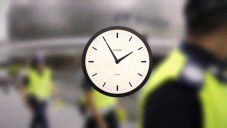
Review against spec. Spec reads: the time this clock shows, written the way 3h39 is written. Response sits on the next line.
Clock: 1h55
